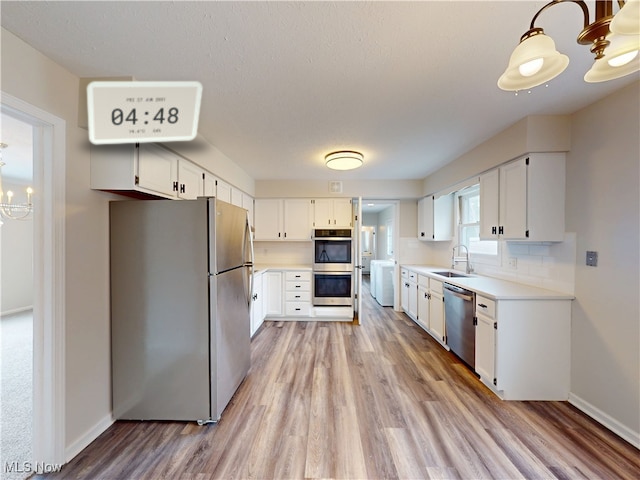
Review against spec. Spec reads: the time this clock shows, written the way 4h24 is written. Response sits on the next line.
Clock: 4h48
